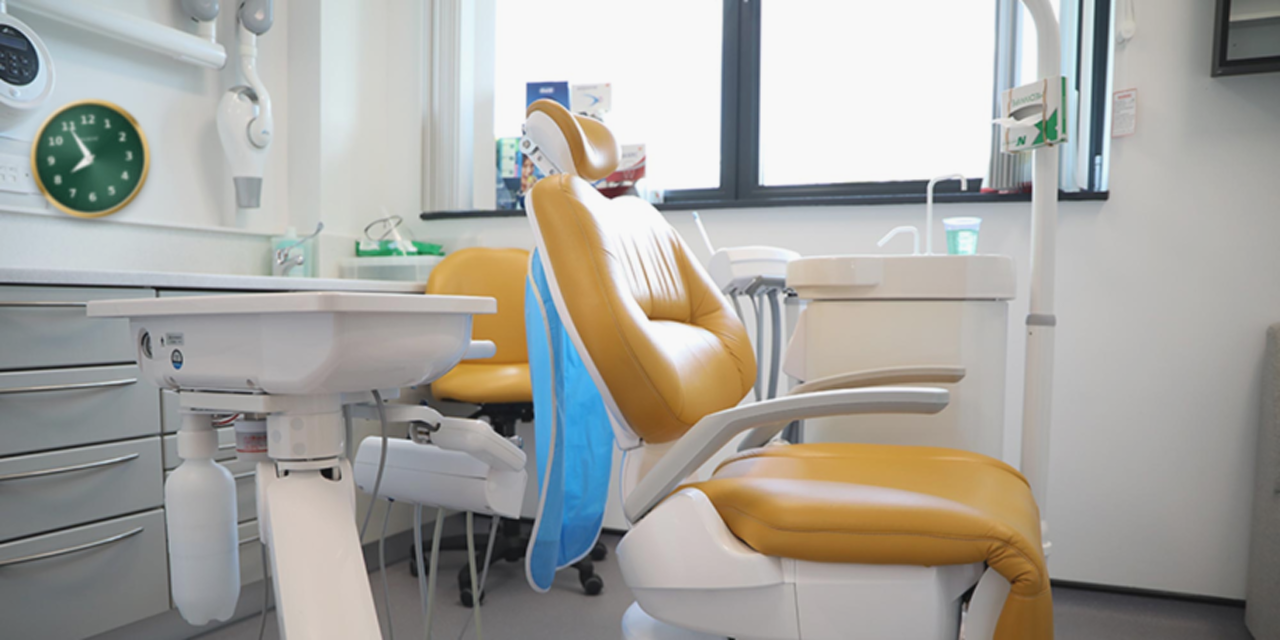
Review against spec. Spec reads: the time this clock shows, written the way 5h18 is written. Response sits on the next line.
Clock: 7h55
